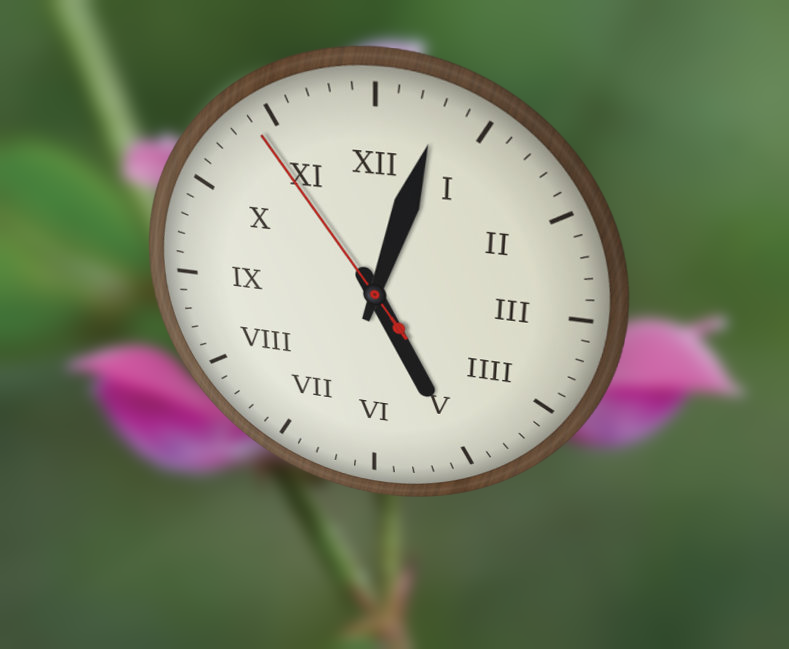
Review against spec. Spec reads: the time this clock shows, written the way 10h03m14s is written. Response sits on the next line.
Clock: 5h02m54s
